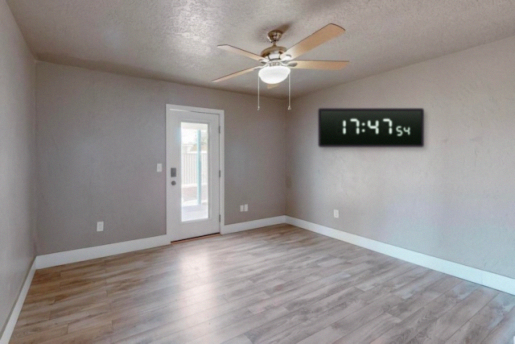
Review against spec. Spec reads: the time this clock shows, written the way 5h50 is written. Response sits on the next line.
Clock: 17h47
